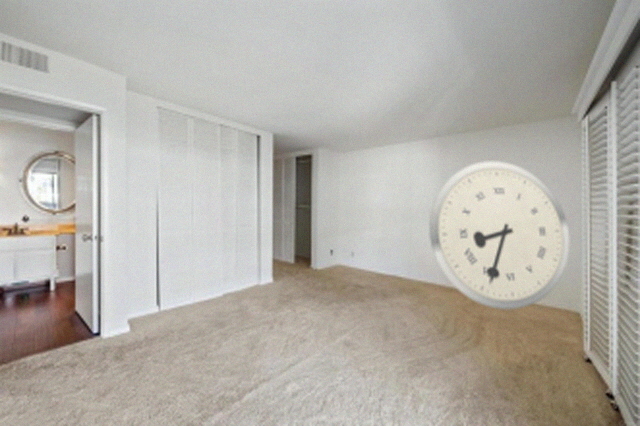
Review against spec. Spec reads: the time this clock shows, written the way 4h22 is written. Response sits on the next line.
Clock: 8h34
